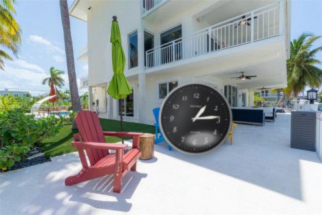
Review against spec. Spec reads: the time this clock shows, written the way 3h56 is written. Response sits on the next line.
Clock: 1h14
